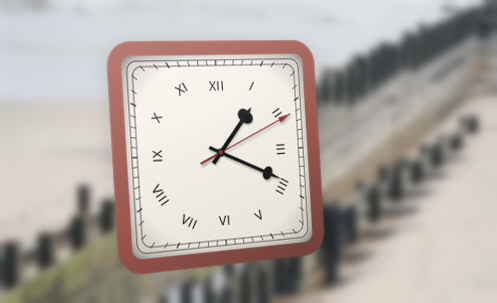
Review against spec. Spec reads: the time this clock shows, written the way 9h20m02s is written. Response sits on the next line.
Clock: 1h19m11s
